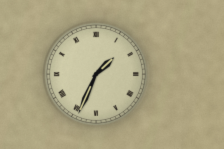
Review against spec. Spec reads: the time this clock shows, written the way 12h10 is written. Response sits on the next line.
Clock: 1h34
